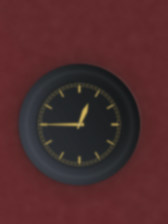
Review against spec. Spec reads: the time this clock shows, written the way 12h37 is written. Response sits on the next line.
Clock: 12h45
